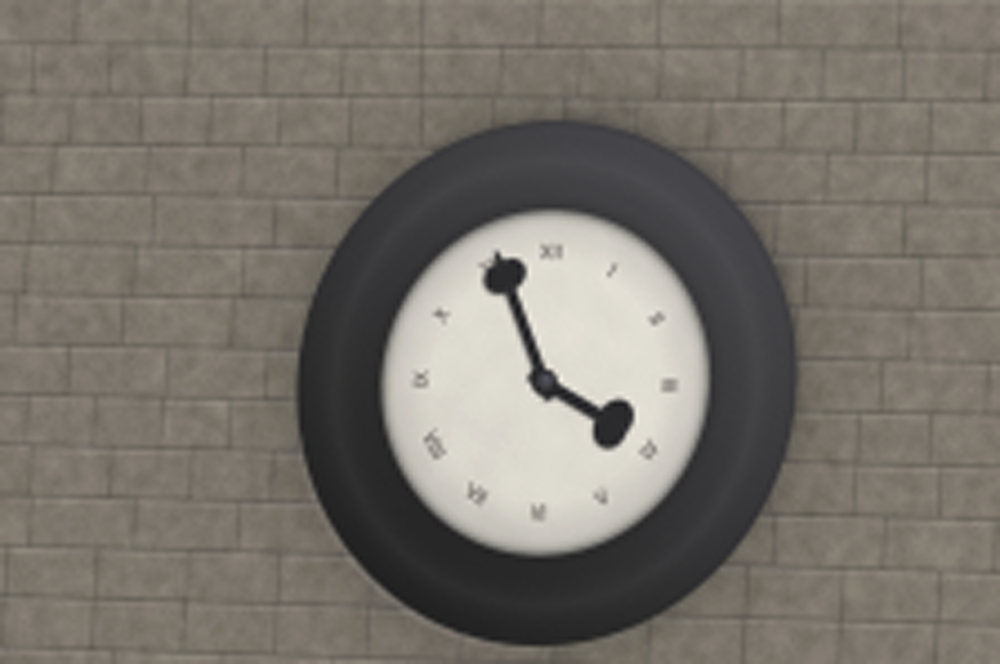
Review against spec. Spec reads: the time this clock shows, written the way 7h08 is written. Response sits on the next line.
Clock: 3h56
